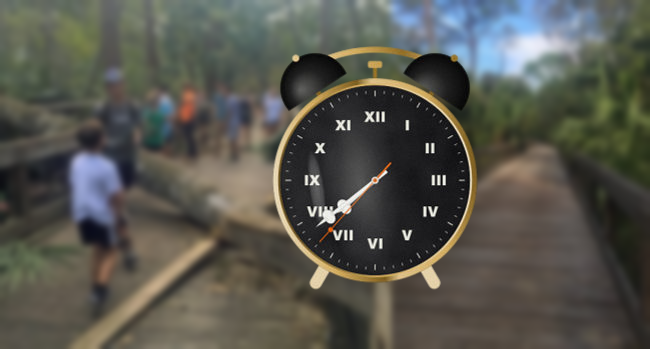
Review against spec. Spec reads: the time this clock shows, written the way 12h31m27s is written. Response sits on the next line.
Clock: 7h38m37s
